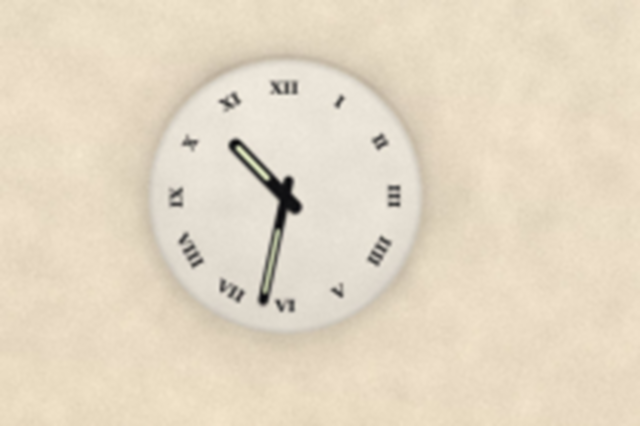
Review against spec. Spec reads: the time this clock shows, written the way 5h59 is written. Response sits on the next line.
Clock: 10h32
